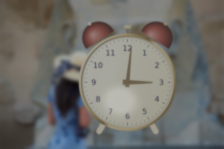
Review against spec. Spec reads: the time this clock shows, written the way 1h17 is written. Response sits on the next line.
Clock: 3h01
